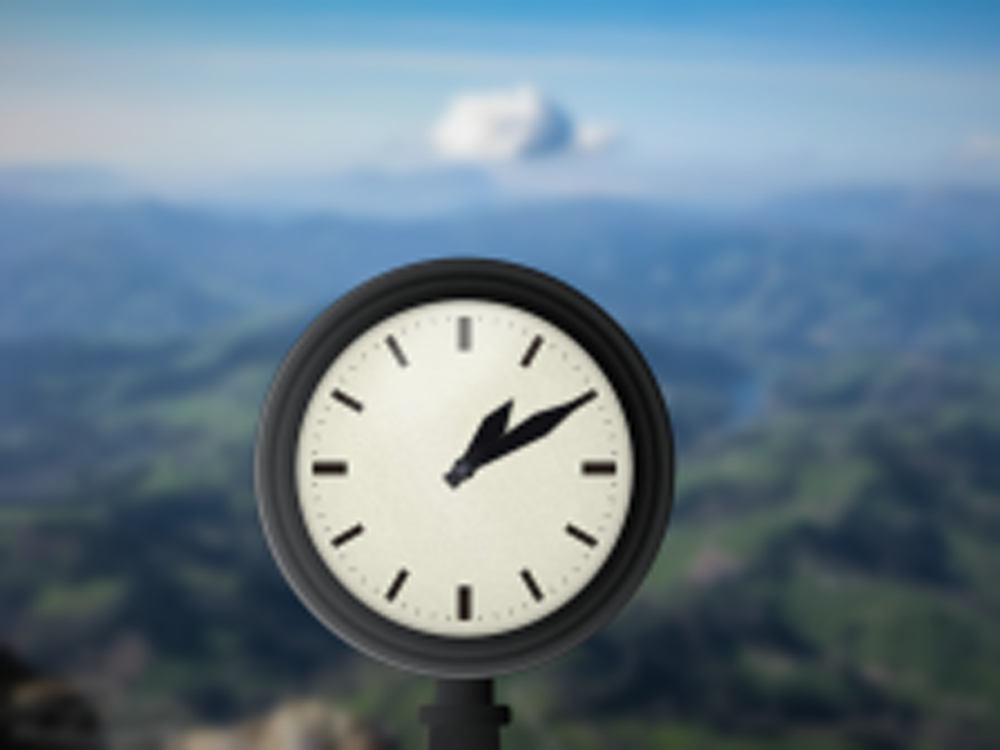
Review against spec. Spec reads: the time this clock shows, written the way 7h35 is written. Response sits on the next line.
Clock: 1h10
